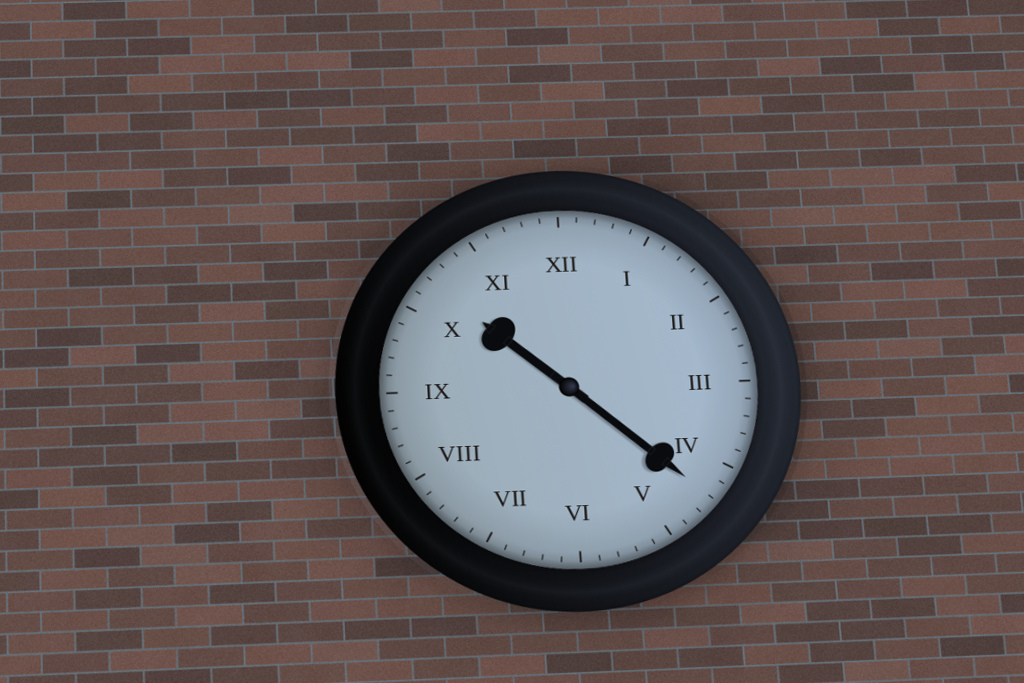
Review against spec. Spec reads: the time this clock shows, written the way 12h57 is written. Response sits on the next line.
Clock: 10h22
